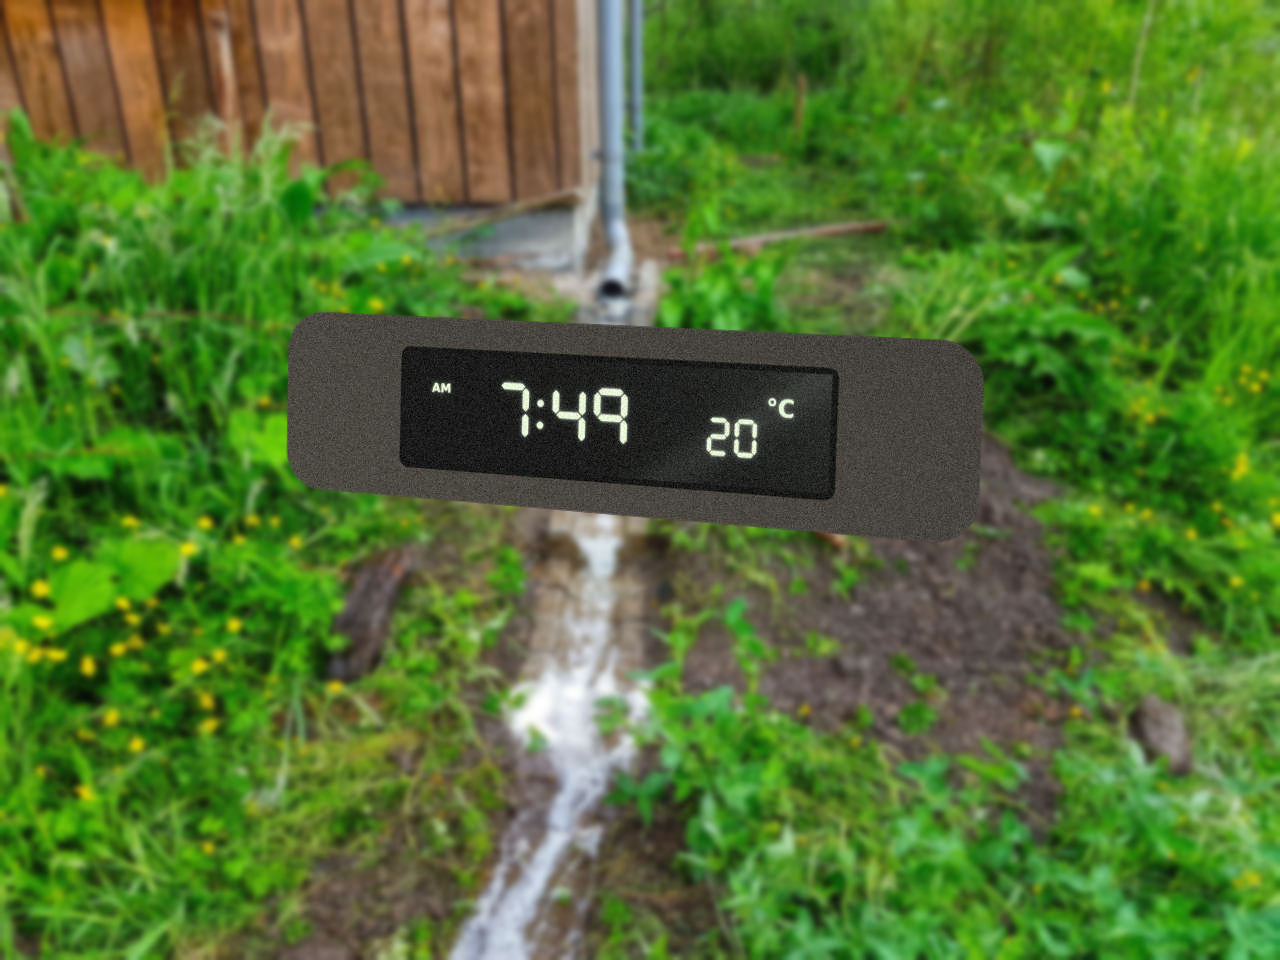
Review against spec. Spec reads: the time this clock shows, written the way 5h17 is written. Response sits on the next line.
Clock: 7h49
